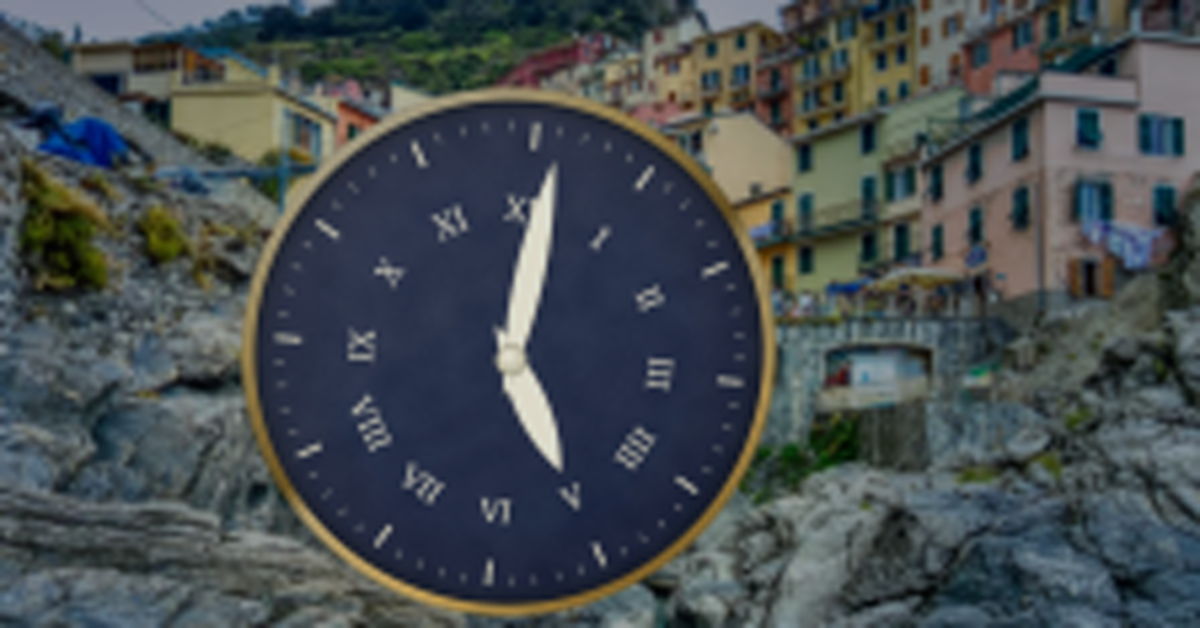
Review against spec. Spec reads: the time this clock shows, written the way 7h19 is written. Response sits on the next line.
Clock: 5h01
